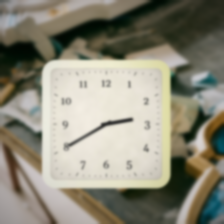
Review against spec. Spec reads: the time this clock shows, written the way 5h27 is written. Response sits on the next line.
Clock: 2h40
